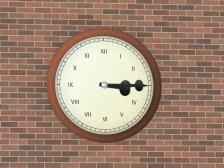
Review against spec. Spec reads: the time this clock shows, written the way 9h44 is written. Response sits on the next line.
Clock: 3h15
